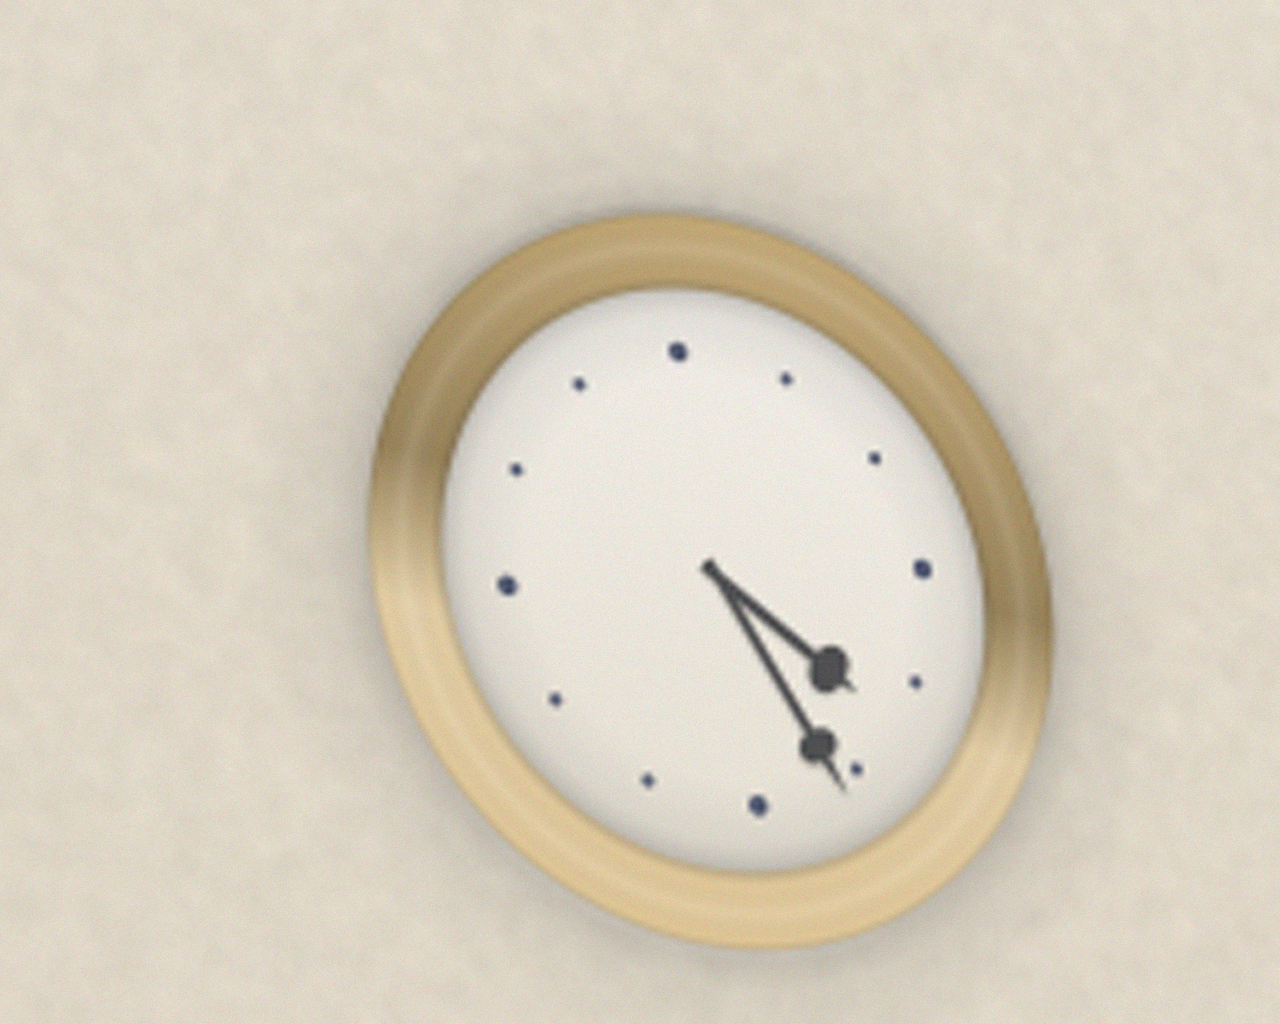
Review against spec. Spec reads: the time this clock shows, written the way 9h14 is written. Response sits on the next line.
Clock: 4h26
